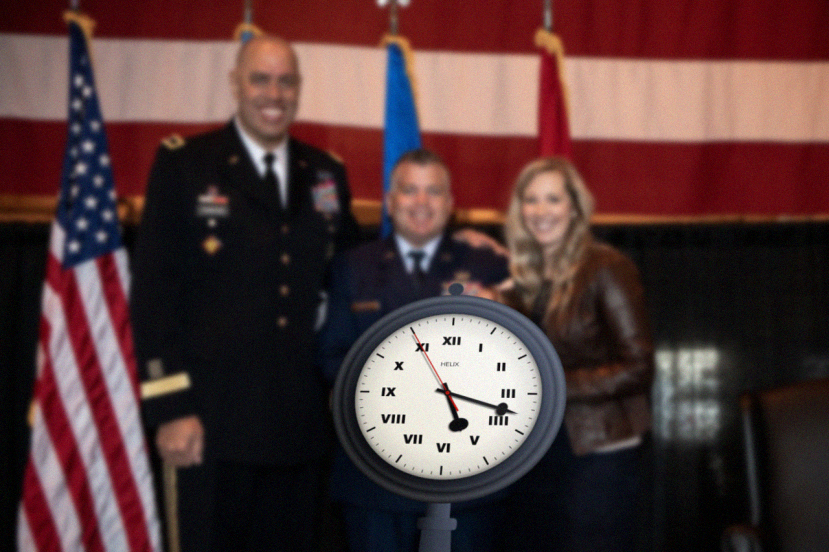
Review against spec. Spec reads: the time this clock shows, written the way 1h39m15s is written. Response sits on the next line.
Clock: 5h17m55s
